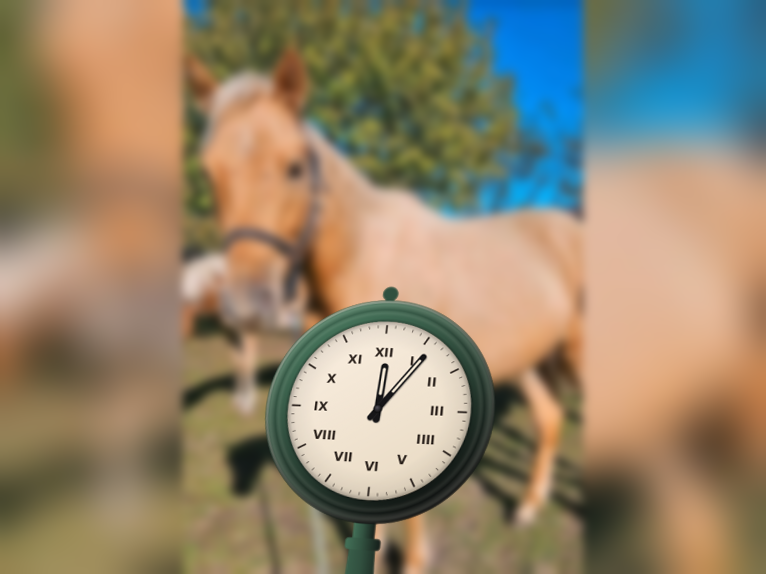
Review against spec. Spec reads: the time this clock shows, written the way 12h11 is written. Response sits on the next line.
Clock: 12h06
